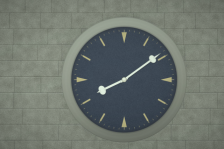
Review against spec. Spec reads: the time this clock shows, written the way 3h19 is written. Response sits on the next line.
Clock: 8h09
